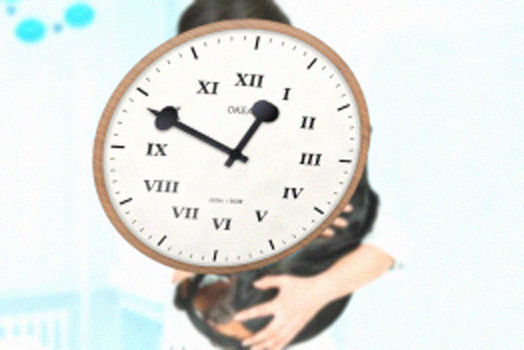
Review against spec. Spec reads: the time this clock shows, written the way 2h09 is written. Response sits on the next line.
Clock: 12h49
